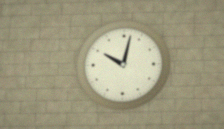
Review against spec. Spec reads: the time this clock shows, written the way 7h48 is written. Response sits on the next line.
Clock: 10h02
